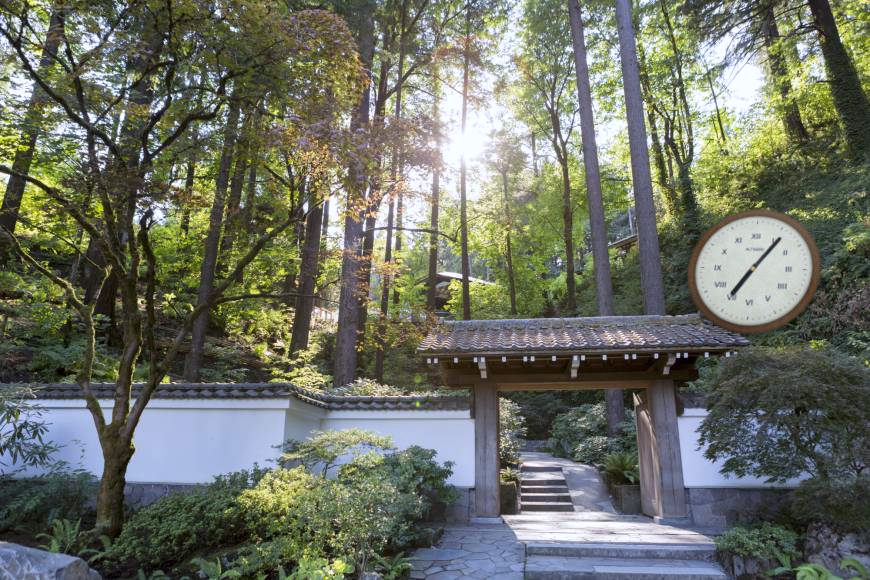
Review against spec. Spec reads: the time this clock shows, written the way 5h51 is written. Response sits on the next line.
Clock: 7h06
